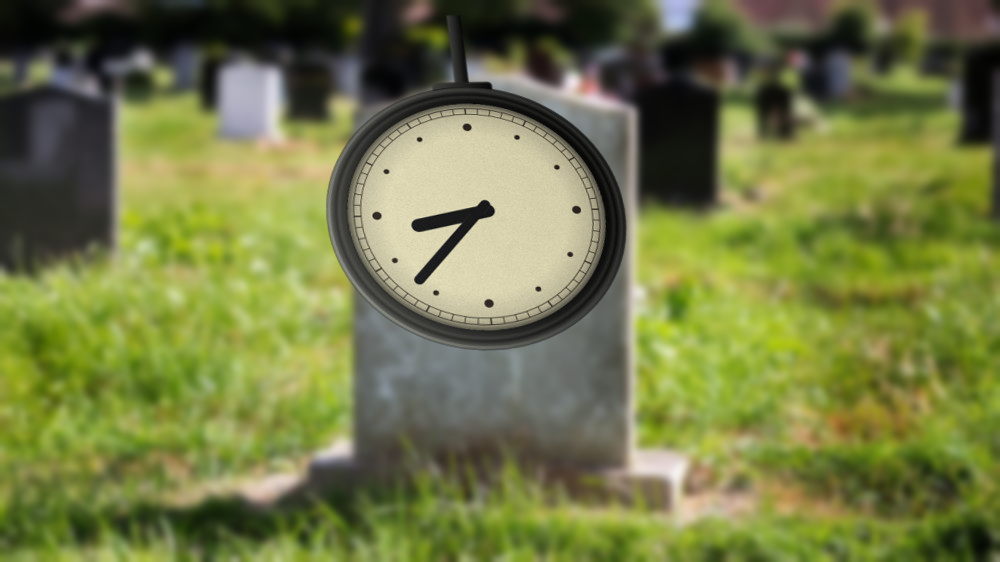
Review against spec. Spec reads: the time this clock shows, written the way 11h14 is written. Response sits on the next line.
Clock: 8h37
